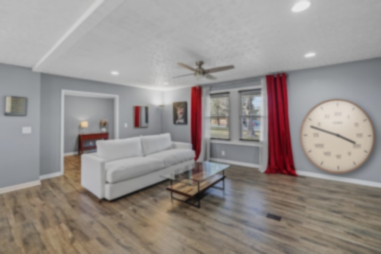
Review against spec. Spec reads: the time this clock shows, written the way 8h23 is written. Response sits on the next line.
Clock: 3h48
